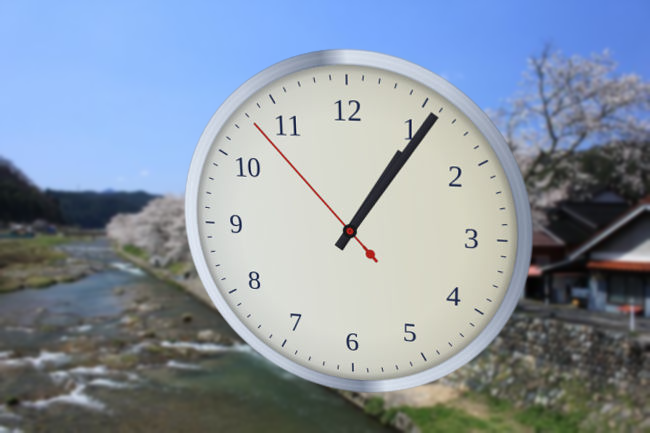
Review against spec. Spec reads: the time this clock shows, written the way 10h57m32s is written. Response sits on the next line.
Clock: 1h05m53s
